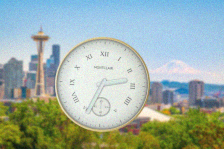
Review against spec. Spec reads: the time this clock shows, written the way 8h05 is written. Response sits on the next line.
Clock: 2h34
